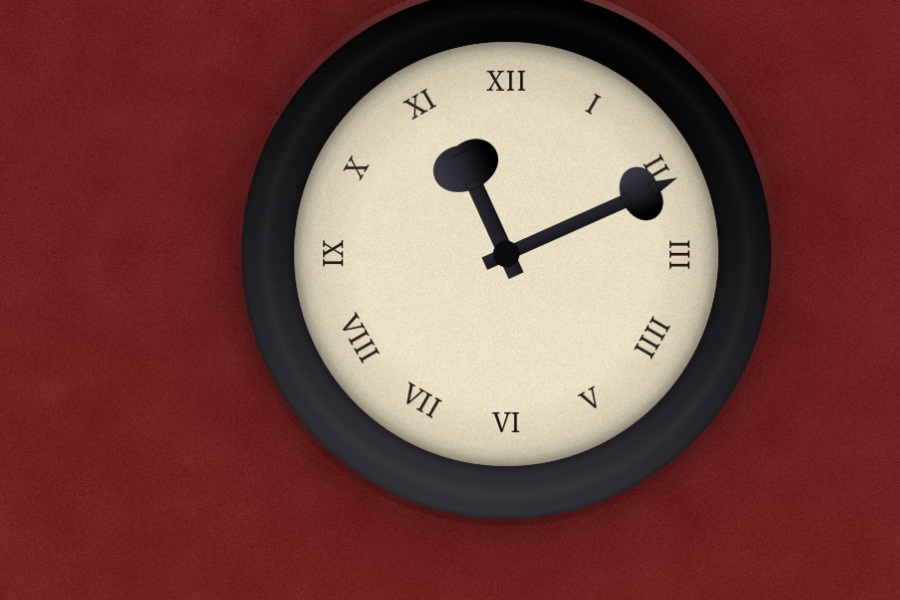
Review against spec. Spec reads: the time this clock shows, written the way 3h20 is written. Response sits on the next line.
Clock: 11h11
